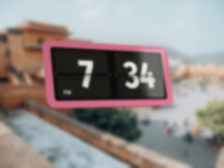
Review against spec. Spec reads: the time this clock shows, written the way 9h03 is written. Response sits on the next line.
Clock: 7h34
